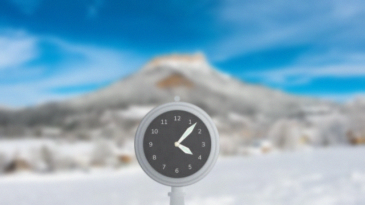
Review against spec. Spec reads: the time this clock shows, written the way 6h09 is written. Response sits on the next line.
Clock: 4h07
